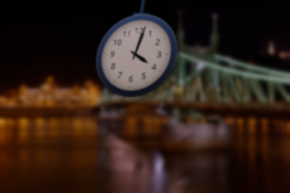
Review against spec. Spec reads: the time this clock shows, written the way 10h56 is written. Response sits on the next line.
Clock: 4h02
